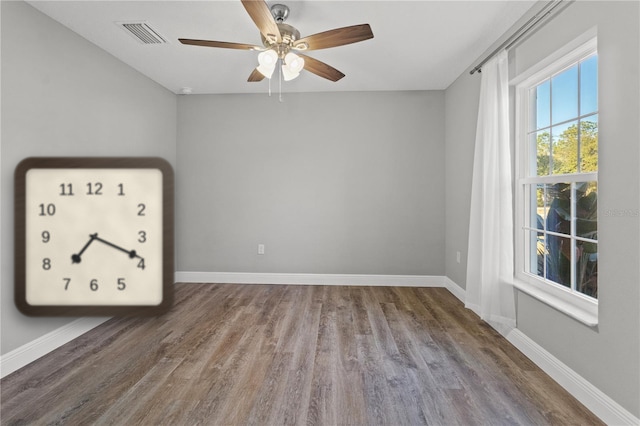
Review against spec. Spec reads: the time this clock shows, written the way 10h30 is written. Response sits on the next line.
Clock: 7h19
